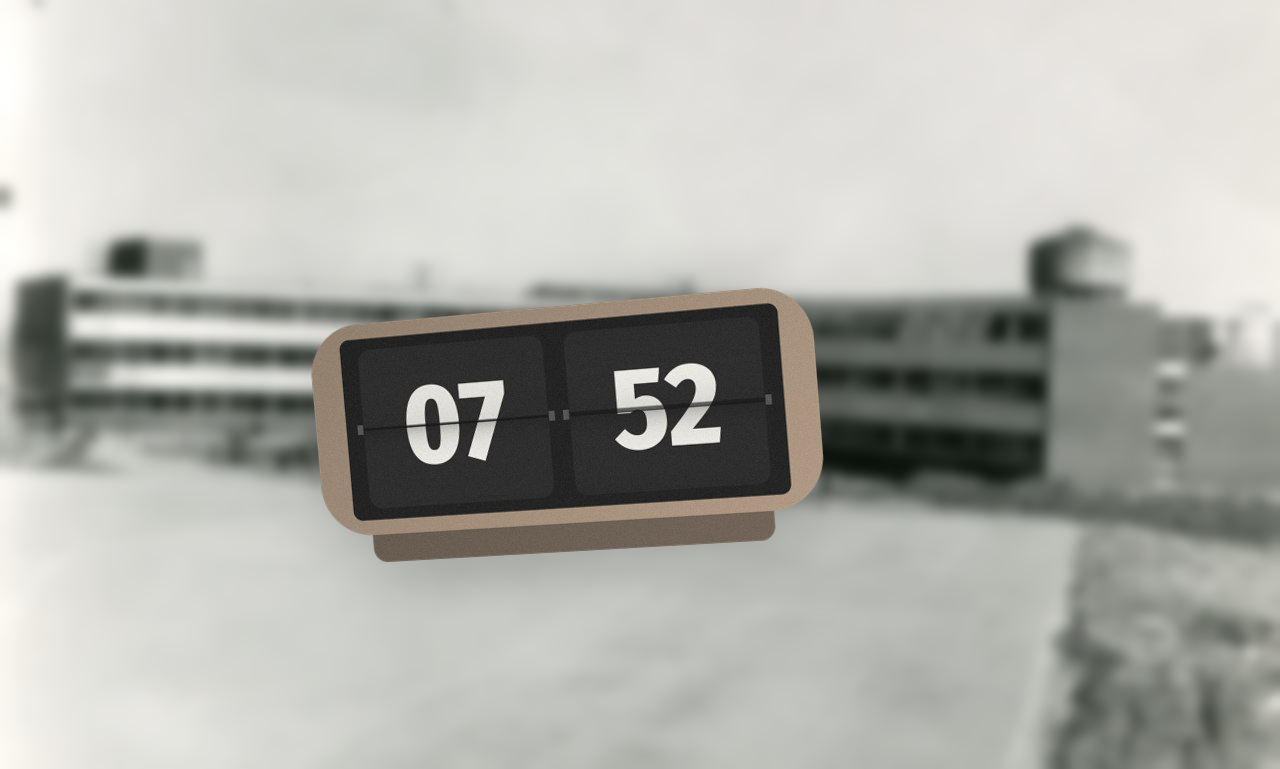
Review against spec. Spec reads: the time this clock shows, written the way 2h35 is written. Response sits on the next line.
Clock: 7h52
